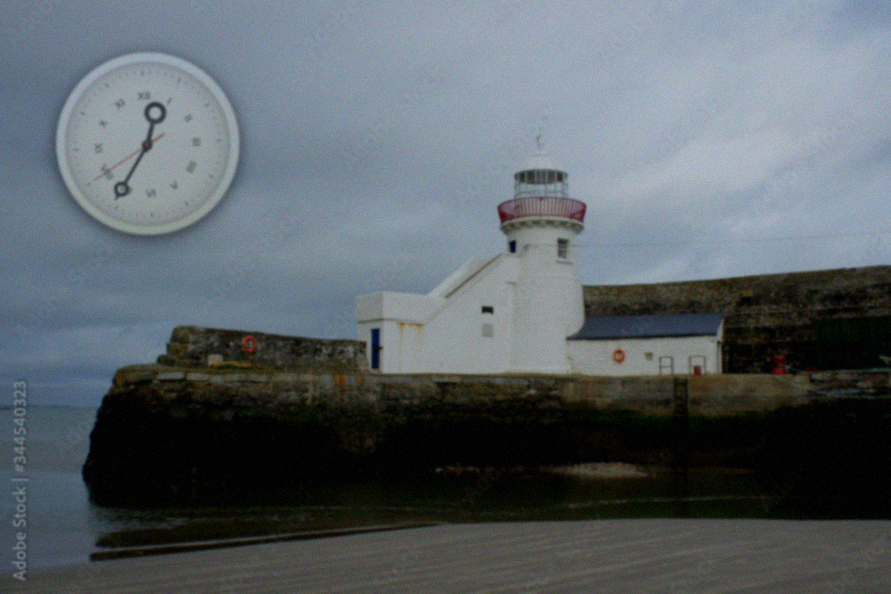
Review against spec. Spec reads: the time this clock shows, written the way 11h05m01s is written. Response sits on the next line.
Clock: 12h35m40s
